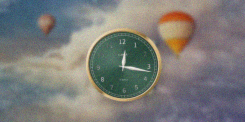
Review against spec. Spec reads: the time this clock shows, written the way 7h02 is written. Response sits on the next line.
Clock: 12h17
